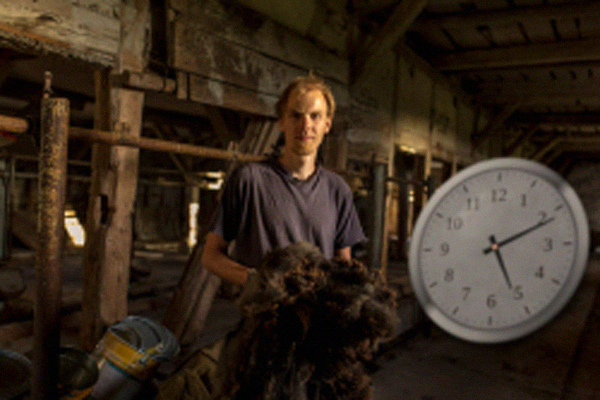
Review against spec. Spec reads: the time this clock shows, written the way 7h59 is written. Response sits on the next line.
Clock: 5h11
